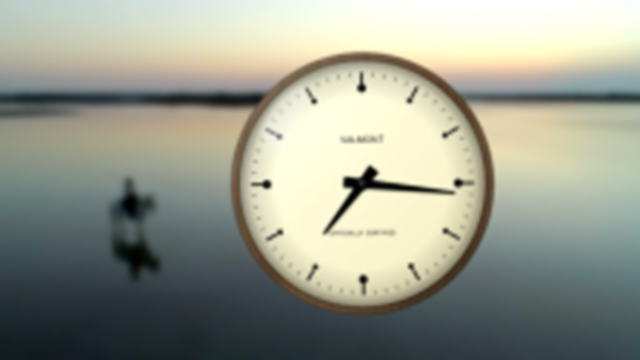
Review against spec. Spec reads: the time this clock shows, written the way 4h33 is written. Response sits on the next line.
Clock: 7h16
